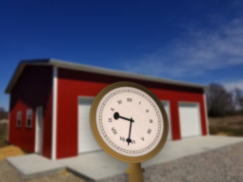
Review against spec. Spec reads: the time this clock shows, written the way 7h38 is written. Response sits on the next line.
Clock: 9h32
